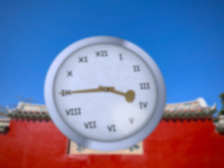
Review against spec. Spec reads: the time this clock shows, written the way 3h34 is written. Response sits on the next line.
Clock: 3h45
